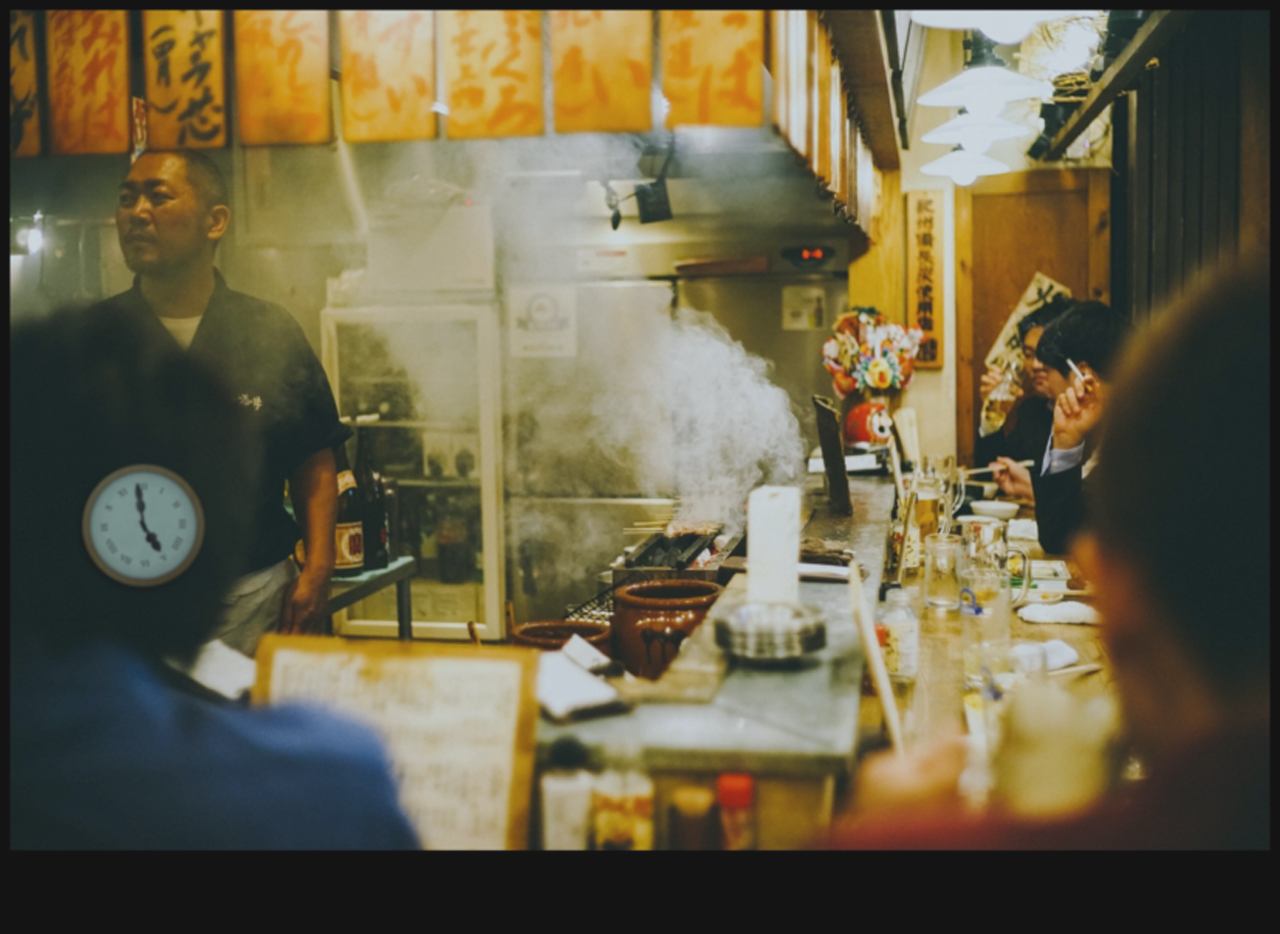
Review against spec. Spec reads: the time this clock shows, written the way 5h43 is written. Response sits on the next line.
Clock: 4h59
